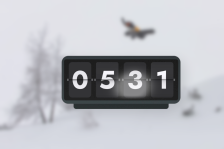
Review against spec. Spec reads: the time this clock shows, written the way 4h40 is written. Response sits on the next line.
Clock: 5h31
